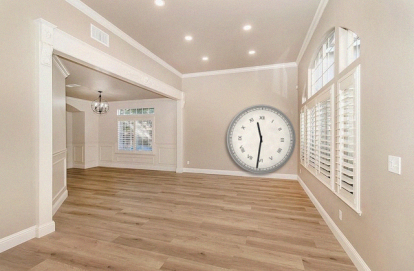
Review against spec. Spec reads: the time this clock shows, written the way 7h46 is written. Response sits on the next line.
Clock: 11h31
